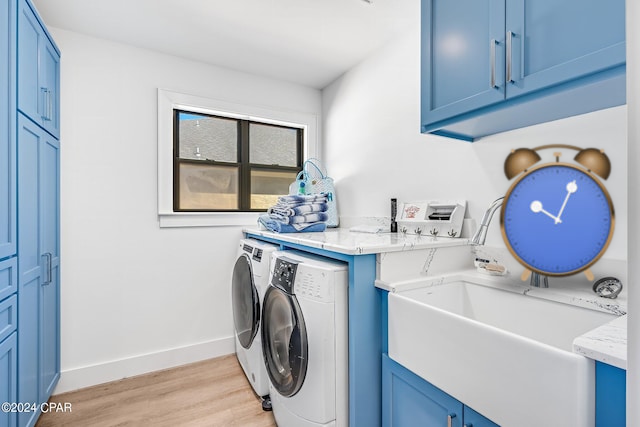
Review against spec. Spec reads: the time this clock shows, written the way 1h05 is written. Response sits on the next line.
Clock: 10h04
